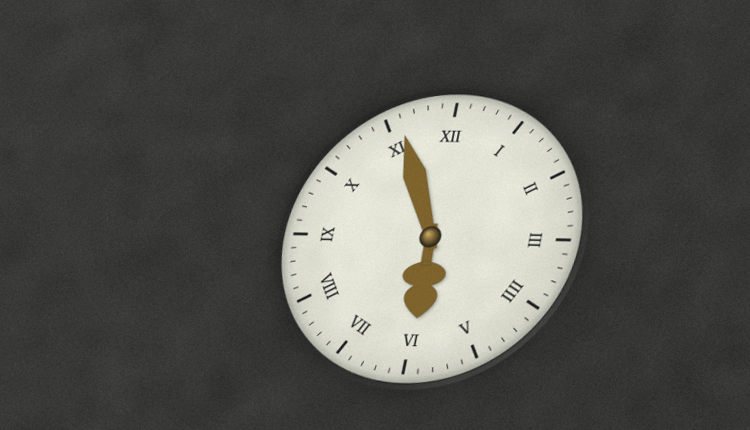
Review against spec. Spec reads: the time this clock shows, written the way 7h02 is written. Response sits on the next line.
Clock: 5h56
